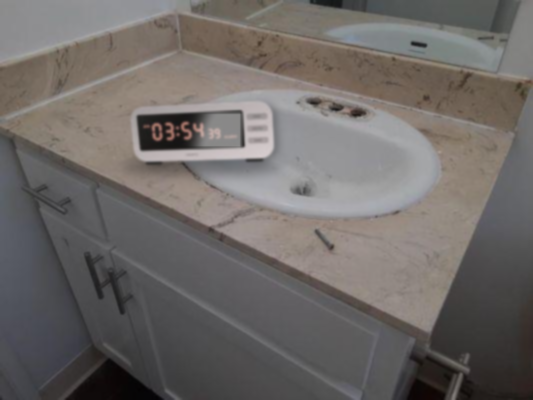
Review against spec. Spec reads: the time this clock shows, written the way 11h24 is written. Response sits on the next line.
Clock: 3h54
